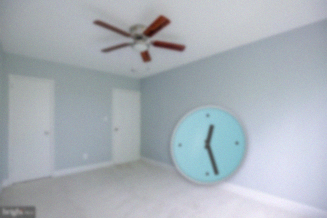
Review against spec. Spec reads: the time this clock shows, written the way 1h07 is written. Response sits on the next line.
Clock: 12h27
